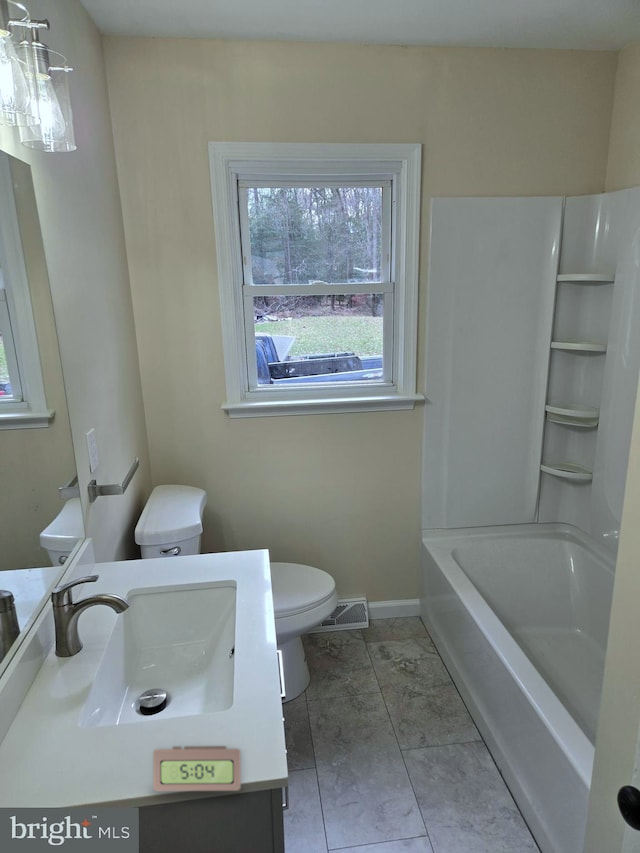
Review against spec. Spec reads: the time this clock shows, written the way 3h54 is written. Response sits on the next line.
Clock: 5h04
